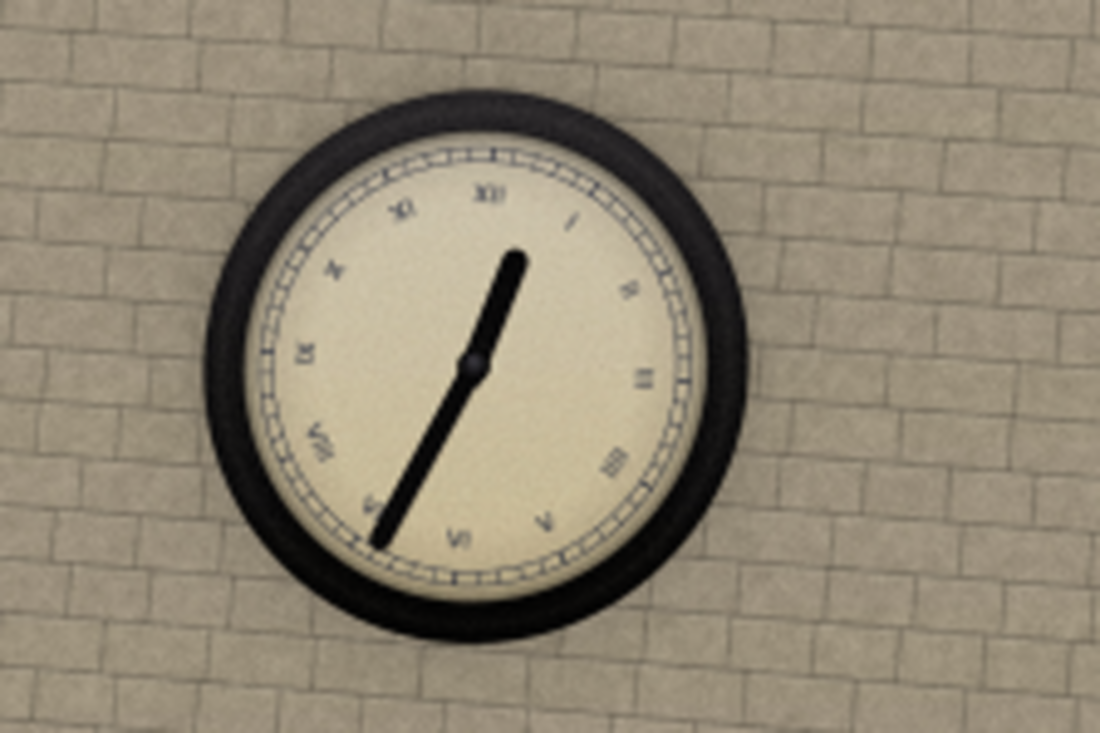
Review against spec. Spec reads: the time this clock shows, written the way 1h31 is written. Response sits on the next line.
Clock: 12h34
